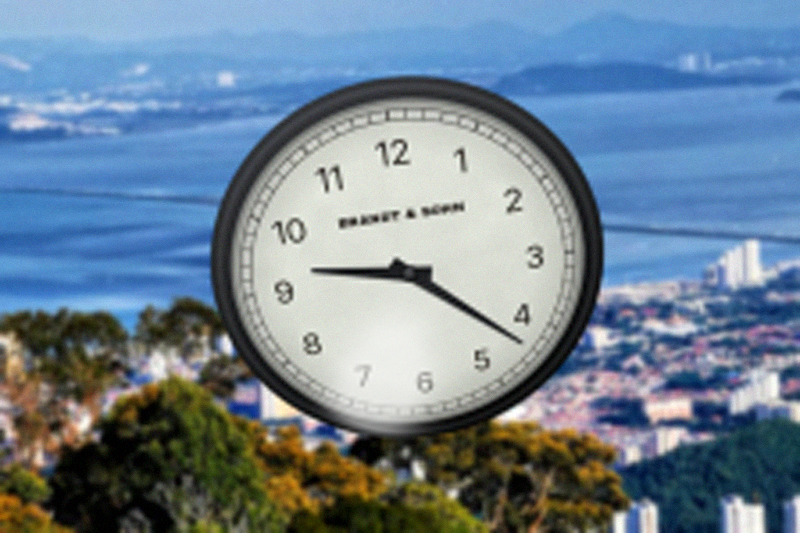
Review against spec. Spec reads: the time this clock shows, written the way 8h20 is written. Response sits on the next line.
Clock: 9h22
